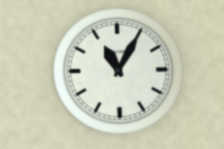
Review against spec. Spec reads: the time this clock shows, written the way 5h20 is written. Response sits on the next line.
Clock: 11h05
